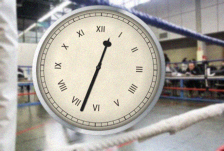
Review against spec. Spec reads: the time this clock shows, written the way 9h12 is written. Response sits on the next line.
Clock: 12h33
